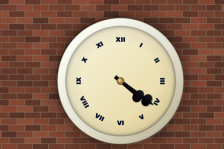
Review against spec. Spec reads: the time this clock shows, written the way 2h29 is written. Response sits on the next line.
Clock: 4h21
